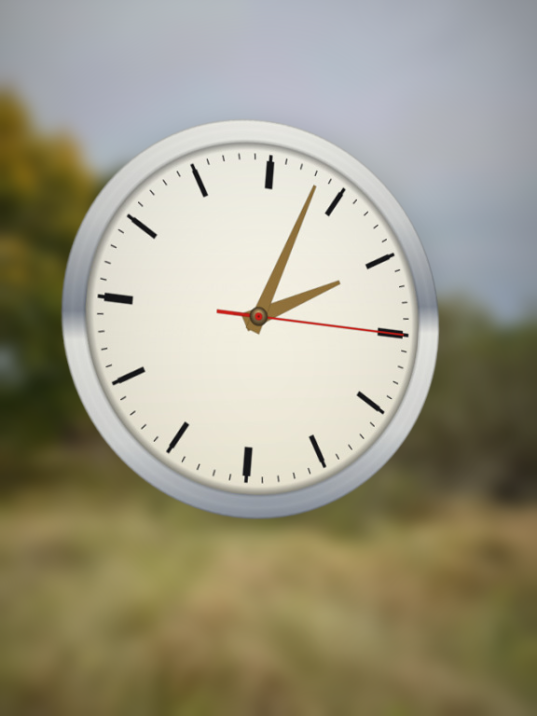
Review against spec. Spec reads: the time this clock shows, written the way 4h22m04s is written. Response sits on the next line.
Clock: 2h03m15s
